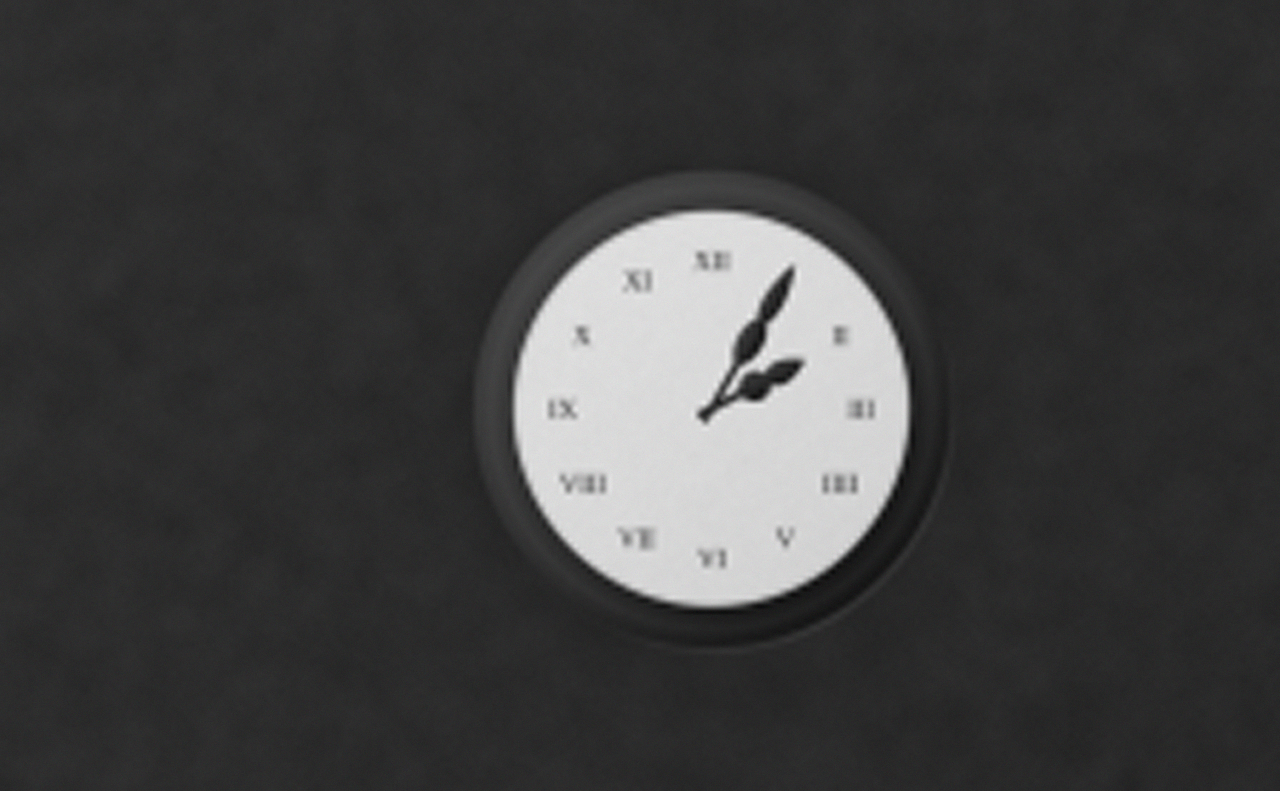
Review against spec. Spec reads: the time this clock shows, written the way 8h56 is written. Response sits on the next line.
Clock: 2h05
